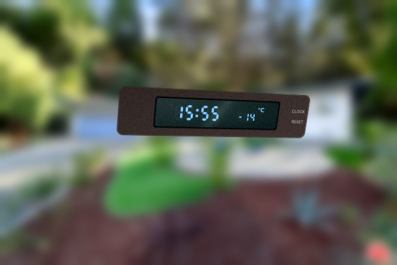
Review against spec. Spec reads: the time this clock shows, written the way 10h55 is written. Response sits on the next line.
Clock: 15h55
